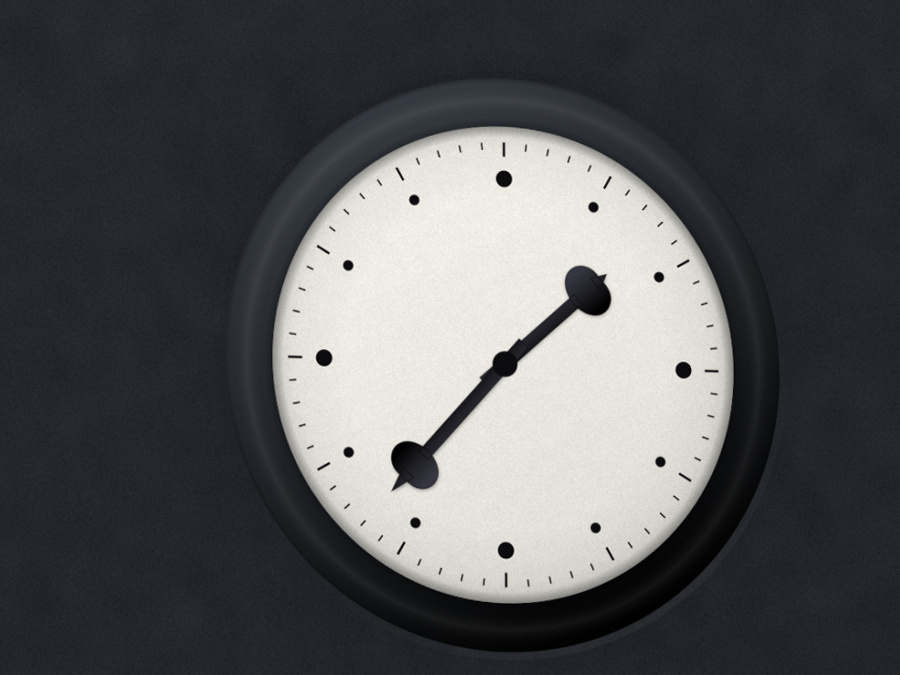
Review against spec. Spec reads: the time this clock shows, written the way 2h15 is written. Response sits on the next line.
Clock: 1h37
